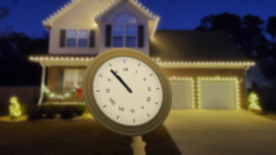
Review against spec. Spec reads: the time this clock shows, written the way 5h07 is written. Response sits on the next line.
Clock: 10h54
